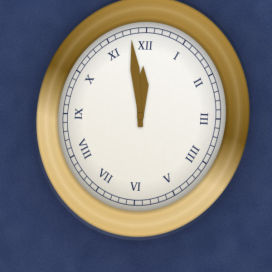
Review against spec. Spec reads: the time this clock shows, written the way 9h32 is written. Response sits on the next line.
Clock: 11h58
